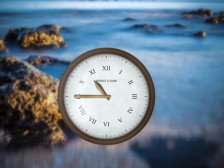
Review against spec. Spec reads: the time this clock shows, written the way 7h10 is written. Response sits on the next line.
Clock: 10h45
